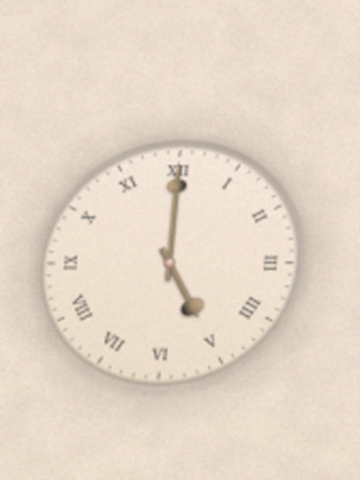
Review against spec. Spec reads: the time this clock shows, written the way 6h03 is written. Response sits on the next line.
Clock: 5h00
